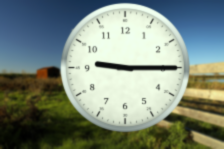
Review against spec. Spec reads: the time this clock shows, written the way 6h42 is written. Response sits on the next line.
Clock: 9h15
